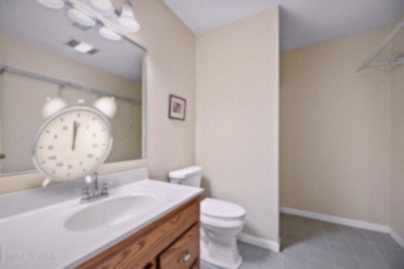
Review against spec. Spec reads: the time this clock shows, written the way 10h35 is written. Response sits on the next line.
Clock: 11h59
